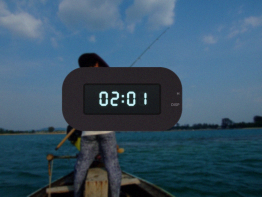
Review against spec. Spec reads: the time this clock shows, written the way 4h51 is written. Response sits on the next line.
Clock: 2h01
